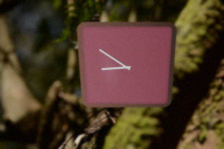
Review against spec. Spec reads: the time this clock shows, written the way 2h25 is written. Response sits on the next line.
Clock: 8h51
